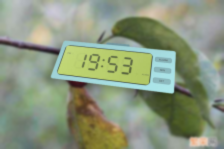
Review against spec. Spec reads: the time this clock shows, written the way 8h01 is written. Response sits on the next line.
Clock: 19h53
